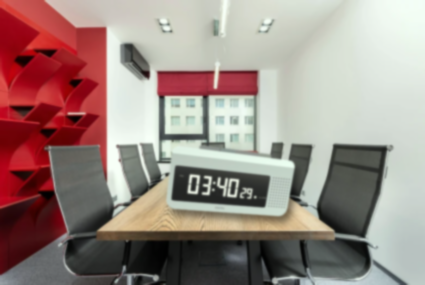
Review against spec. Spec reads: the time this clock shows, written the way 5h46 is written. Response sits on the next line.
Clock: 3h40
